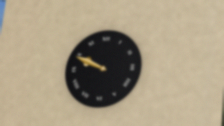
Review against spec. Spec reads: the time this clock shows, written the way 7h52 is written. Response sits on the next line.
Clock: 9h49
